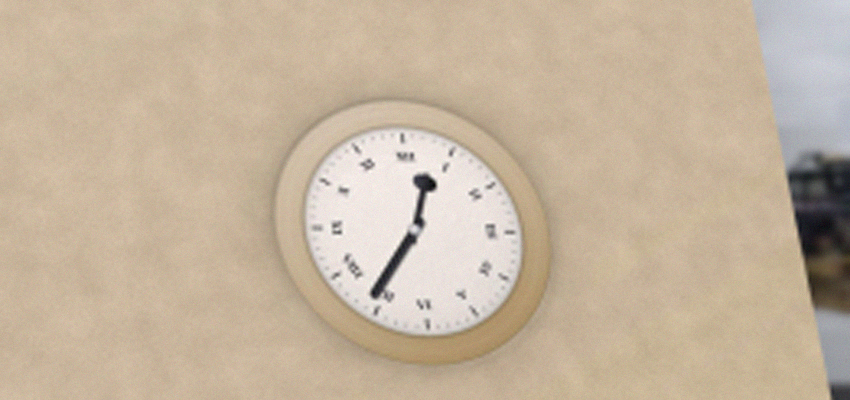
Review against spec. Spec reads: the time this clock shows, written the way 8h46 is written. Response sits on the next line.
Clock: 12h36
